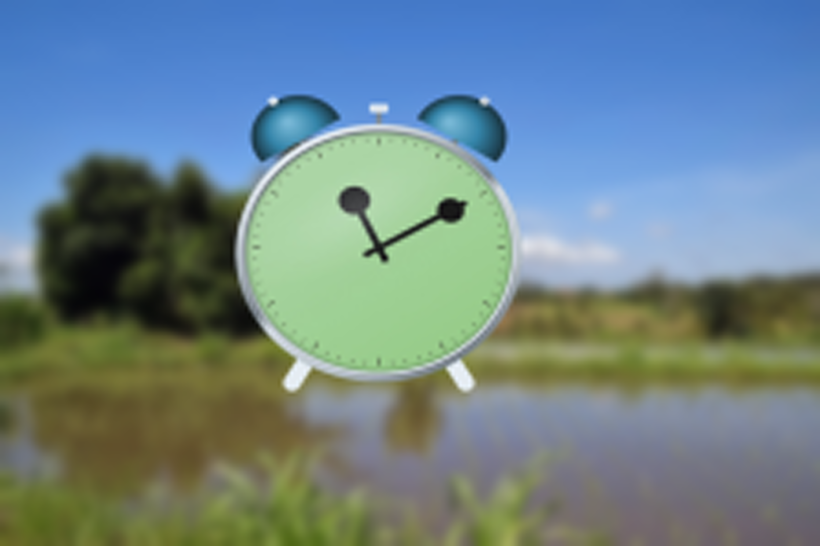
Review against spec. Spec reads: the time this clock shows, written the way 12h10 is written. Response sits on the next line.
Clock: 11h10
